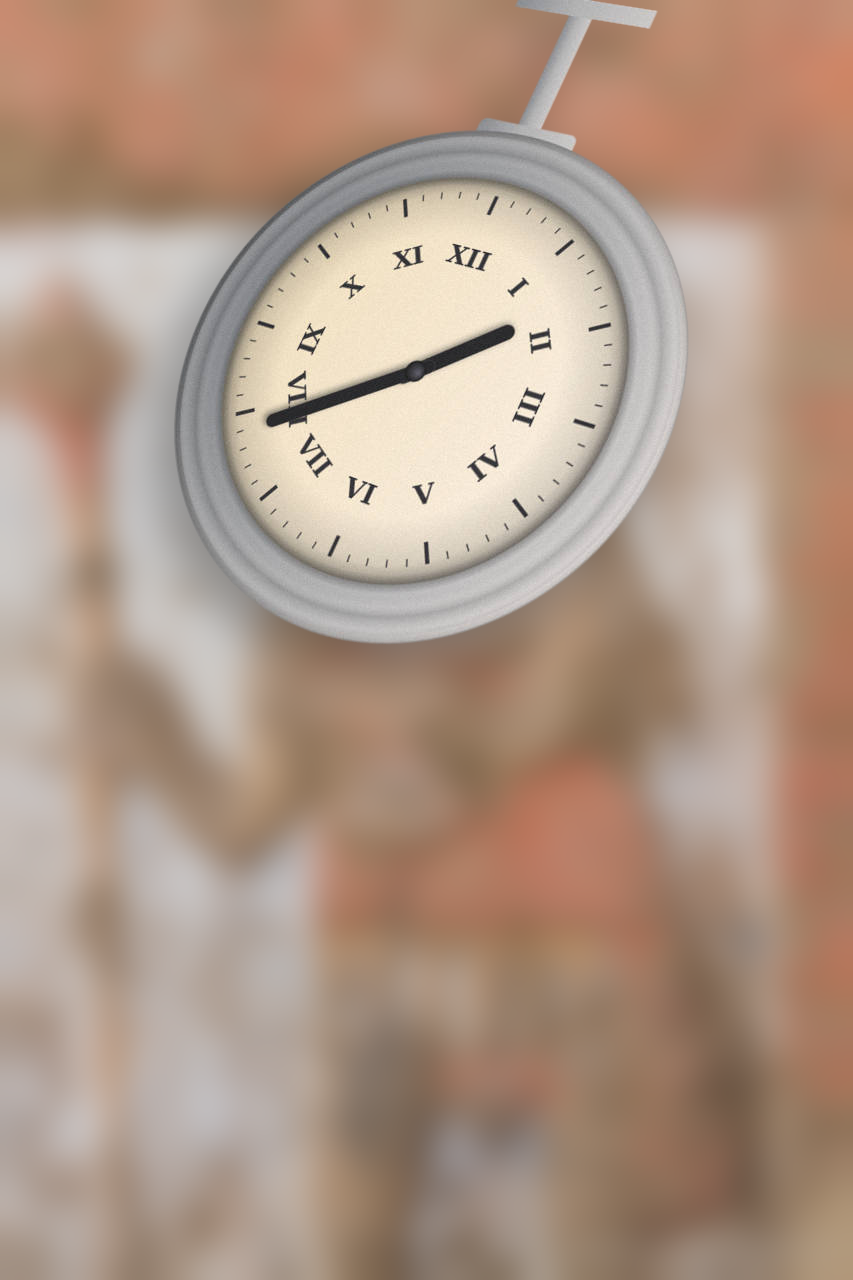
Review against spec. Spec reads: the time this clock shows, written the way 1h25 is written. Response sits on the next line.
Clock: 1h39
